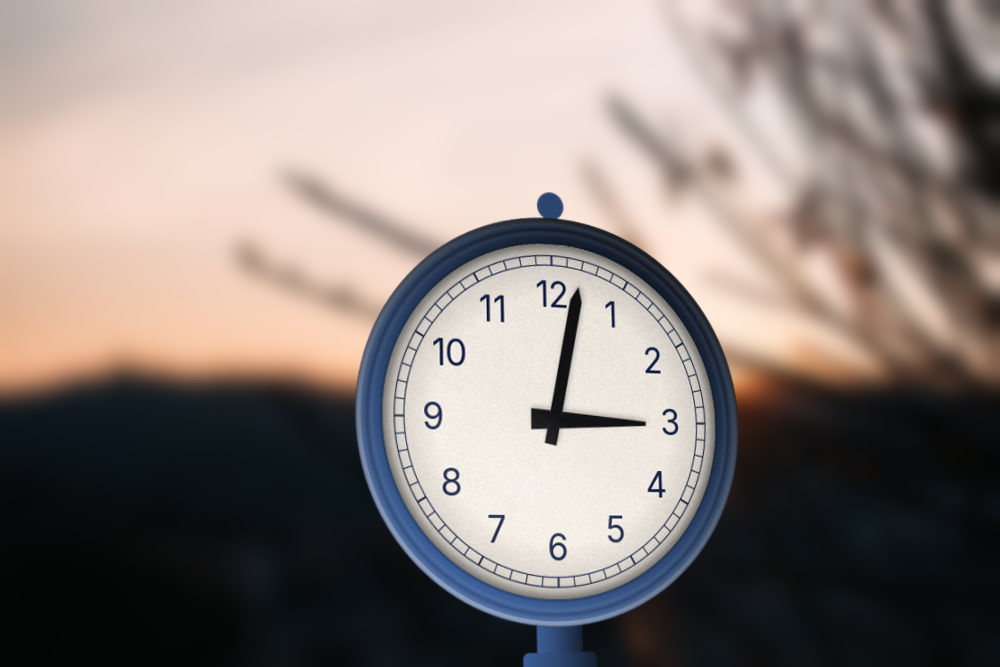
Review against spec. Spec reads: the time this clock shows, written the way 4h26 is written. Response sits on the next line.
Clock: 3h02
